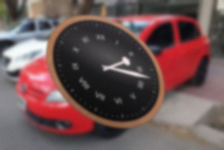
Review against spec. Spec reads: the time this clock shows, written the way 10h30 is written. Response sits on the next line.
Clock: 2h17
